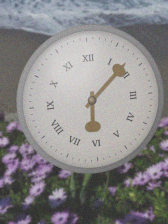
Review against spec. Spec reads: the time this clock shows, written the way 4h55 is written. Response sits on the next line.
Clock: 6h08
